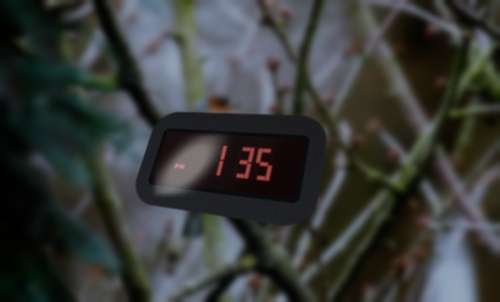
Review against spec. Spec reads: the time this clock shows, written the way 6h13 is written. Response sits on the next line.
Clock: 1h35
